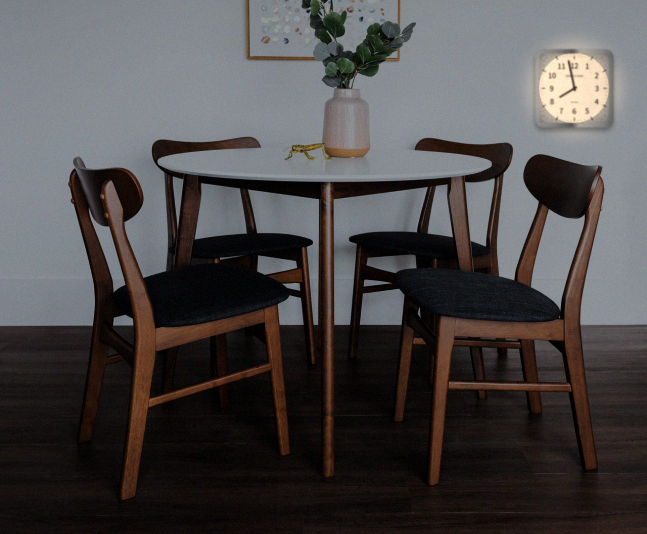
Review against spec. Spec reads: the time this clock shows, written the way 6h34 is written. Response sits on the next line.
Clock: 7h58
